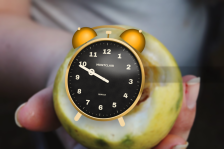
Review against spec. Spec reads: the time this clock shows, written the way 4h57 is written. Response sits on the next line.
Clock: 9h49
